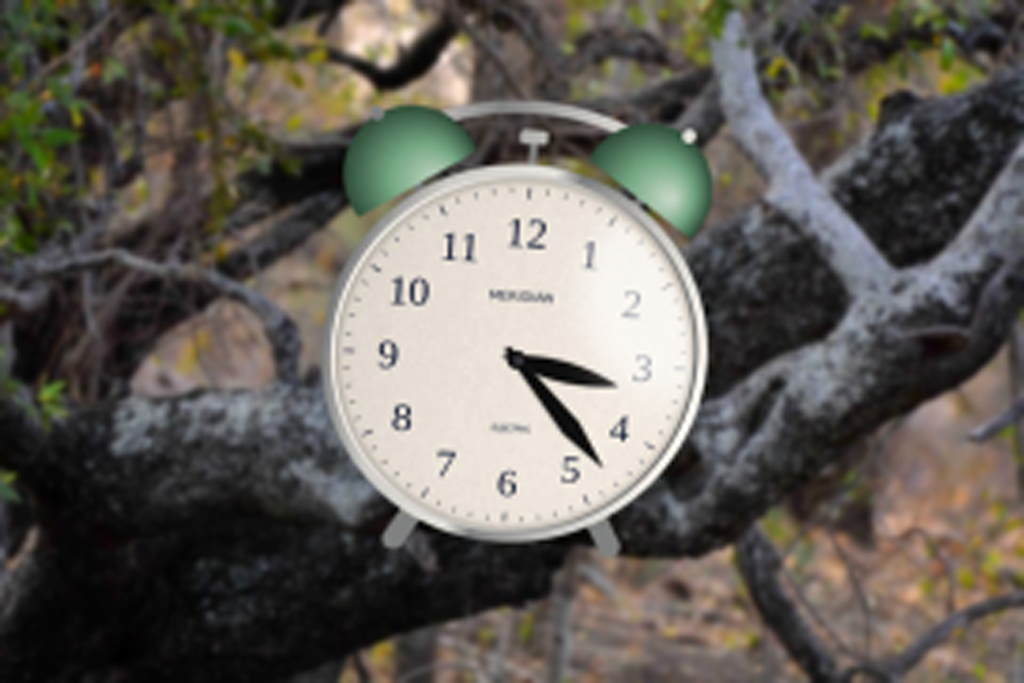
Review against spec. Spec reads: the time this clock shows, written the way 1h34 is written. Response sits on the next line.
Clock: 3h23
